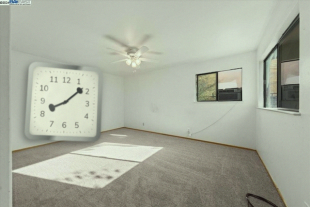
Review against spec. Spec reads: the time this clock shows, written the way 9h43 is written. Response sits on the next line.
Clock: 8h08
